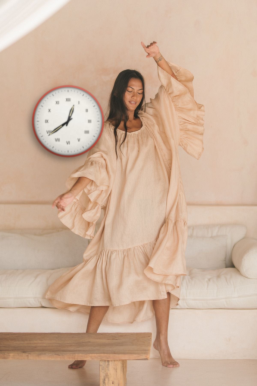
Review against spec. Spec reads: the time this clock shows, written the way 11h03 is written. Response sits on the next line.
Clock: 12h39
